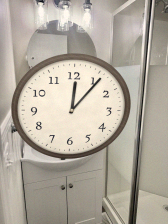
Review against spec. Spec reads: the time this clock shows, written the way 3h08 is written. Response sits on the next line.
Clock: 12h06
